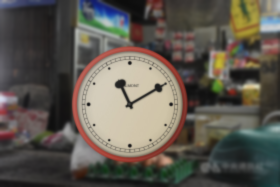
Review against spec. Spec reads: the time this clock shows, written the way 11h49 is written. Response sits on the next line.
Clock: 11h10
